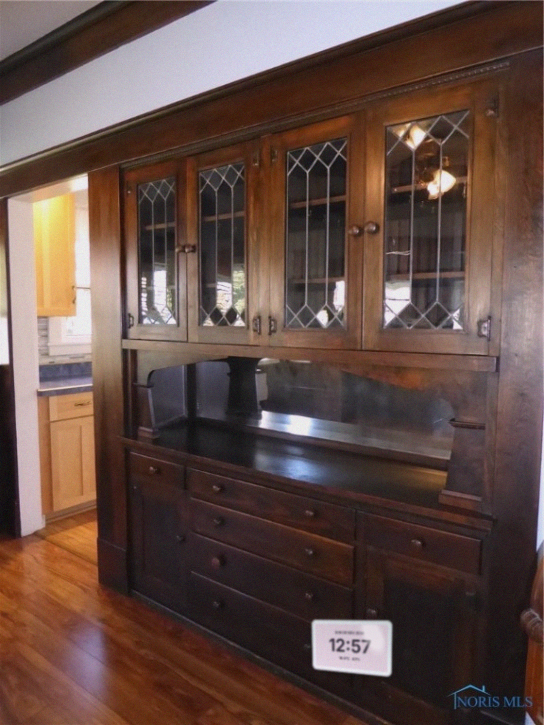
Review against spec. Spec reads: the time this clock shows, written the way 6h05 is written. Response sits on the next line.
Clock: 12h57
